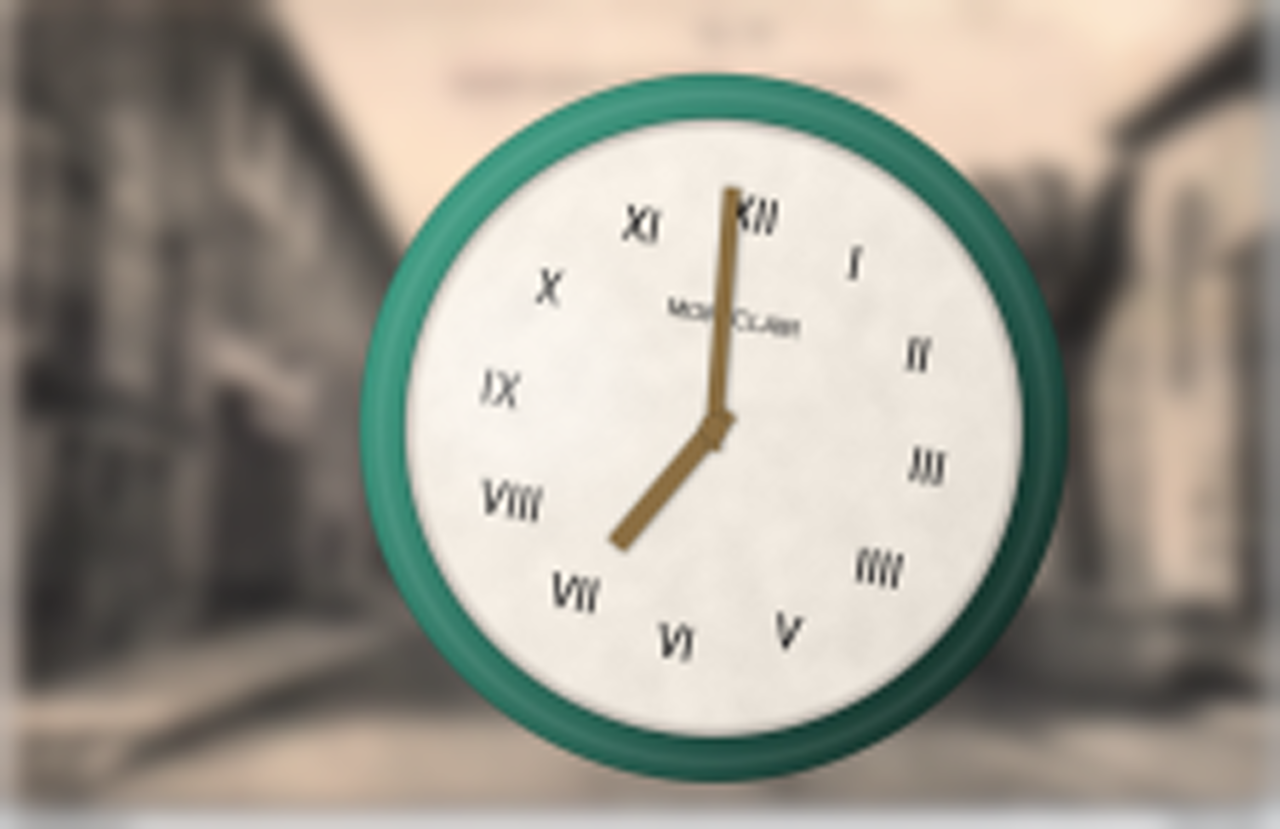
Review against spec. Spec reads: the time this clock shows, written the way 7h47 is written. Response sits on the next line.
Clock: 6h59
